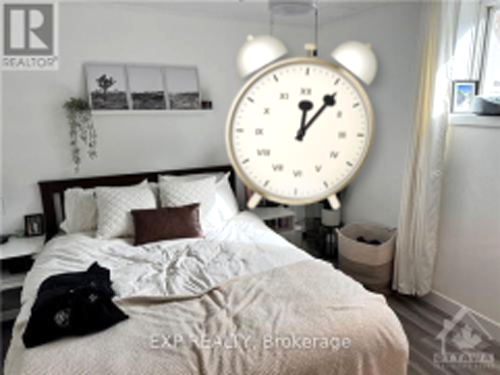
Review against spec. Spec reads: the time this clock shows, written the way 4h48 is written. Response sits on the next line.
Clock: 12h06
